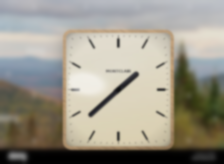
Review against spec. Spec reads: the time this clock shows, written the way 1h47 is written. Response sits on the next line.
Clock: 1h38
